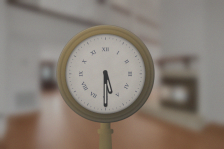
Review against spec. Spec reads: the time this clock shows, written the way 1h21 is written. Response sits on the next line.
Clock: 5h30
